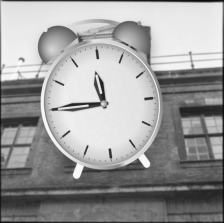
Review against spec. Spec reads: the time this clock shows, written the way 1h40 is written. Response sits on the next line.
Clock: 11h45
